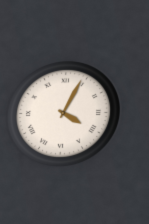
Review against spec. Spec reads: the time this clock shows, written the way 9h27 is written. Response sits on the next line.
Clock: 4h04
